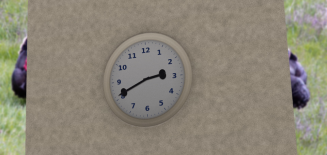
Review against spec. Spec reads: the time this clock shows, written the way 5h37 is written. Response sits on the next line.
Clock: 2h41
